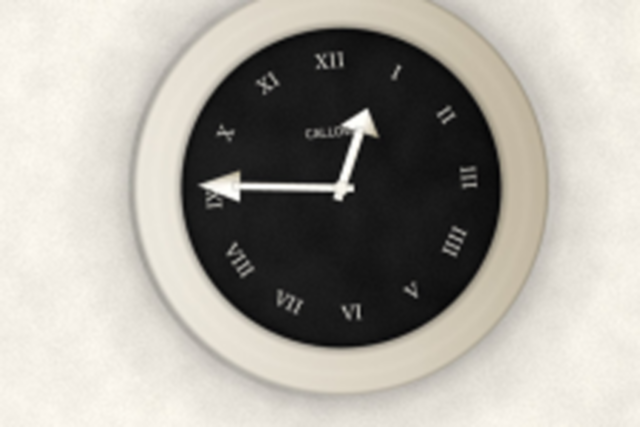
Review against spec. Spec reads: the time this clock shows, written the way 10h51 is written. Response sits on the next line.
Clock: 12h46
